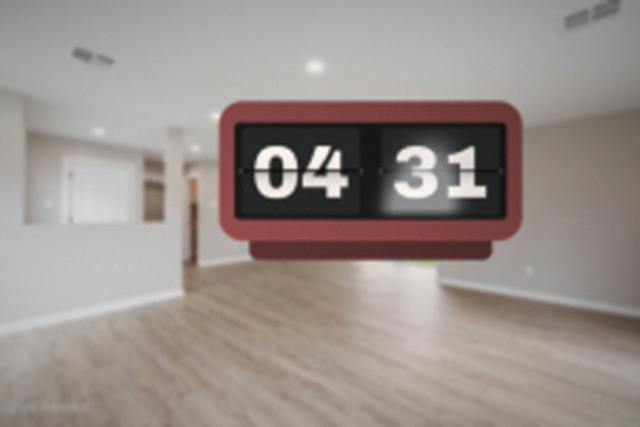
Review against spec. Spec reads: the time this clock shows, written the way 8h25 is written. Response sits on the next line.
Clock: 4h31
